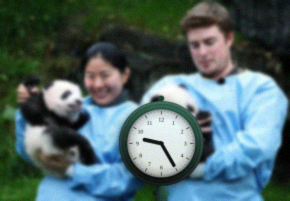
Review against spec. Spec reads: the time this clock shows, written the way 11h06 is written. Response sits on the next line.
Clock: 9h25
